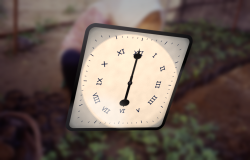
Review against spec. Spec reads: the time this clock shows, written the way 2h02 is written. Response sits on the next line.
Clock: 6h00
